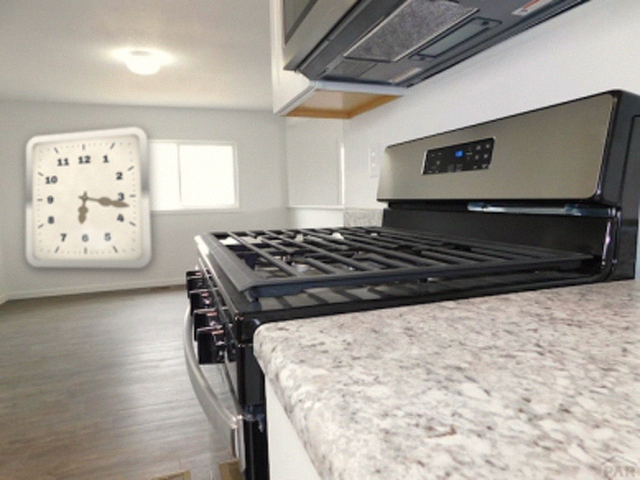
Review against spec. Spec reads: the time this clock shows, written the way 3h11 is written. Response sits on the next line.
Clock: 6h17
